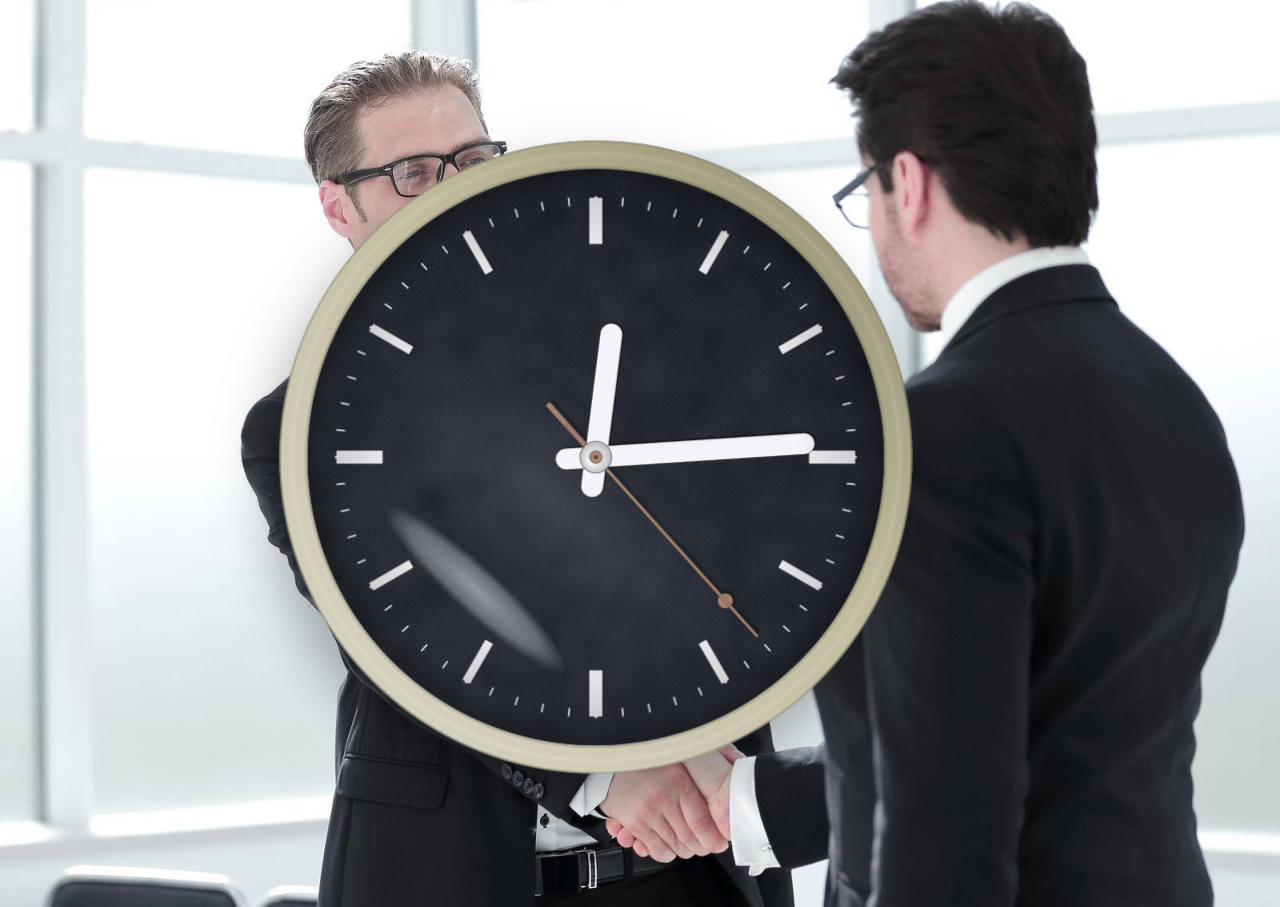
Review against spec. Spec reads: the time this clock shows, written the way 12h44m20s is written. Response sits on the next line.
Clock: 12h14m23s
